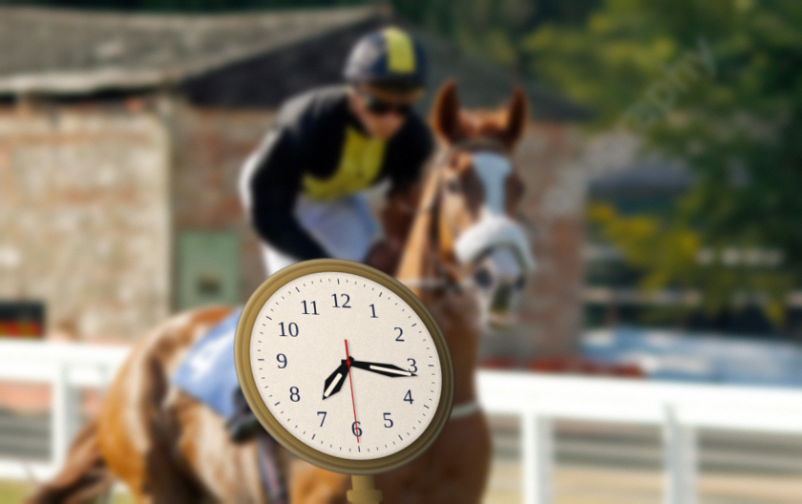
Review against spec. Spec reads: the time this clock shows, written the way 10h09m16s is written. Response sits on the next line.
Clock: 7h16m30s
